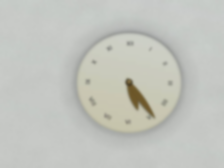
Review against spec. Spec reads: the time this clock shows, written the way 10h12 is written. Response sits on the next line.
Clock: 5h24
